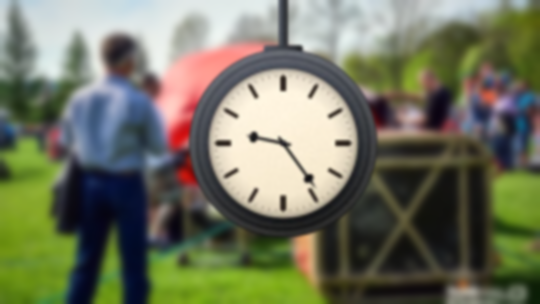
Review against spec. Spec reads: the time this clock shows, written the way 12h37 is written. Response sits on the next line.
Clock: 9h24
